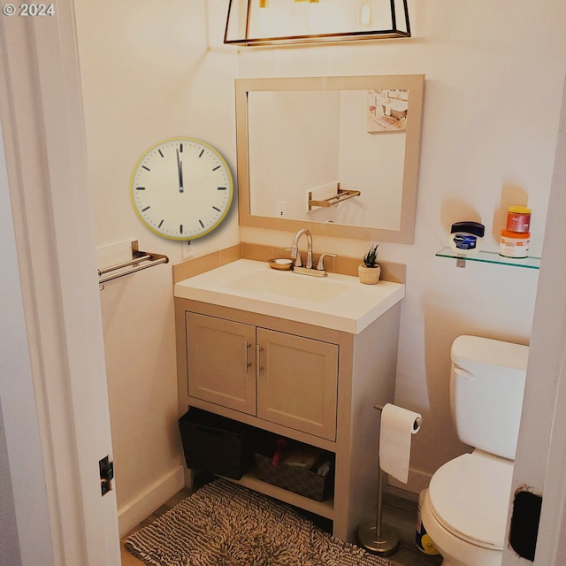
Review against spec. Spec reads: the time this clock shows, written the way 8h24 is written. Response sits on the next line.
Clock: 11h59
